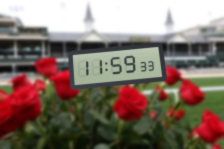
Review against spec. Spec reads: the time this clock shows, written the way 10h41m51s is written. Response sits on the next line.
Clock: 11h59m33s
